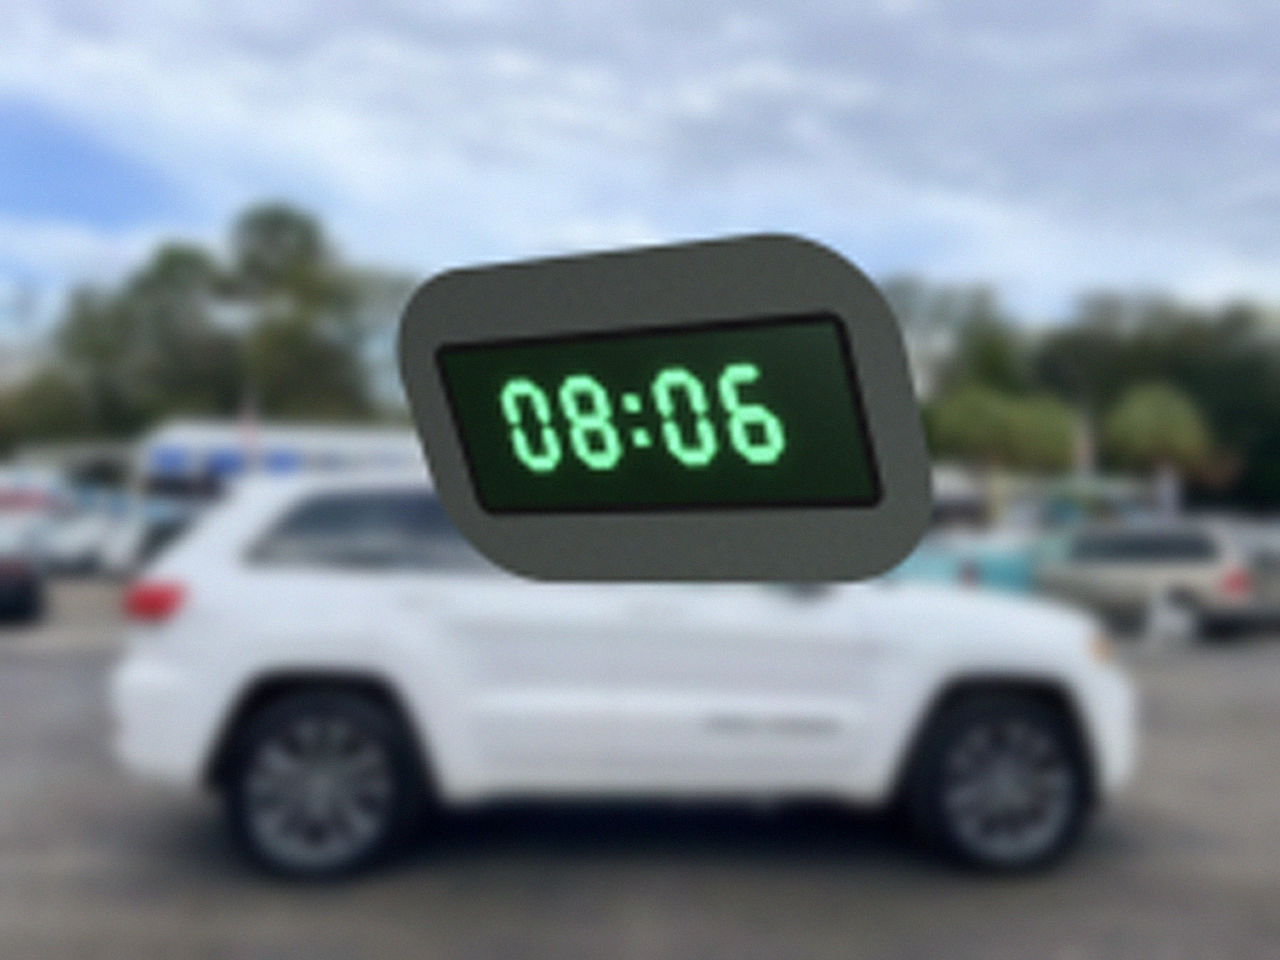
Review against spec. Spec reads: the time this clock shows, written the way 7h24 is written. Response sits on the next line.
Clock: 8h06
